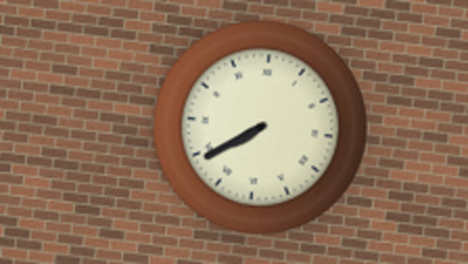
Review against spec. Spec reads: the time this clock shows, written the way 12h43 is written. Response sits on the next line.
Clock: 7h39
